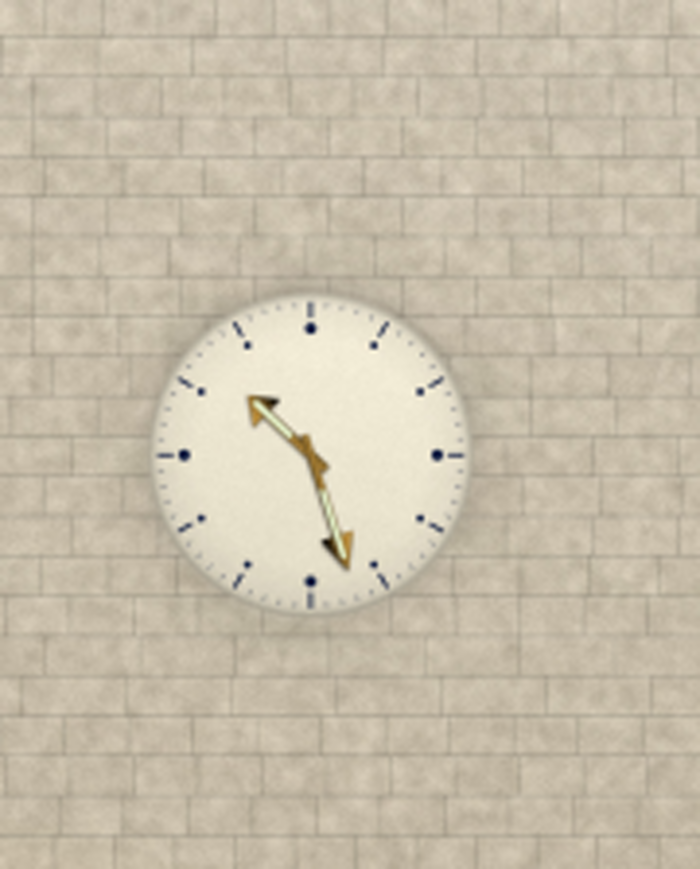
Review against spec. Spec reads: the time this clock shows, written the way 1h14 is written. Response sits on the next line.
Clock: 10h27
